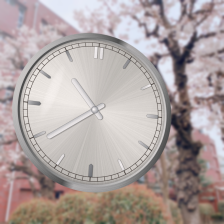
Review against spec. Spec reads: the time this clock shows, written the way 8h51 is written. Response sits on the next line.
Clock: 10h39
